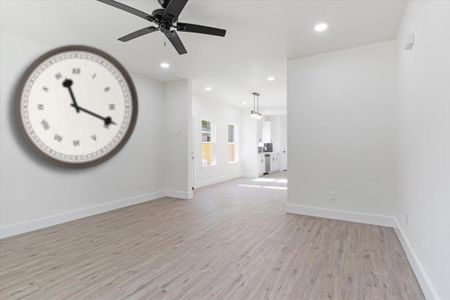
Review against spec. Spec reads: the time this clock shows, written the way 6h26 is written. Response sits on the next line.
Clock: 11h19
